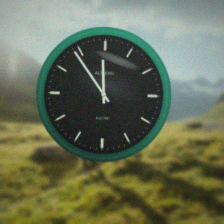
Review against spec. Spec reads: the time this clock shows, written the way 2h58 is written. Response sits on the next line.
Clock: 11h54
